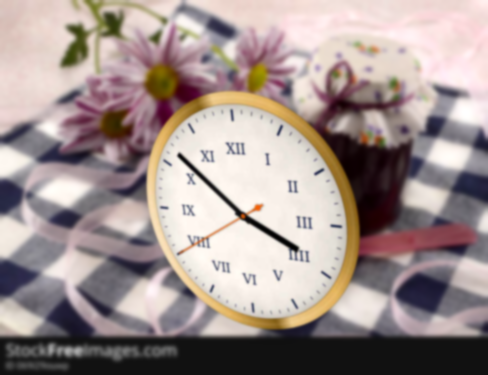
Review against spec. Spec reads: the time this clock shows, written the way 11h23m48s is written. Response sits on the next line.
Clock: 3h51m40s
